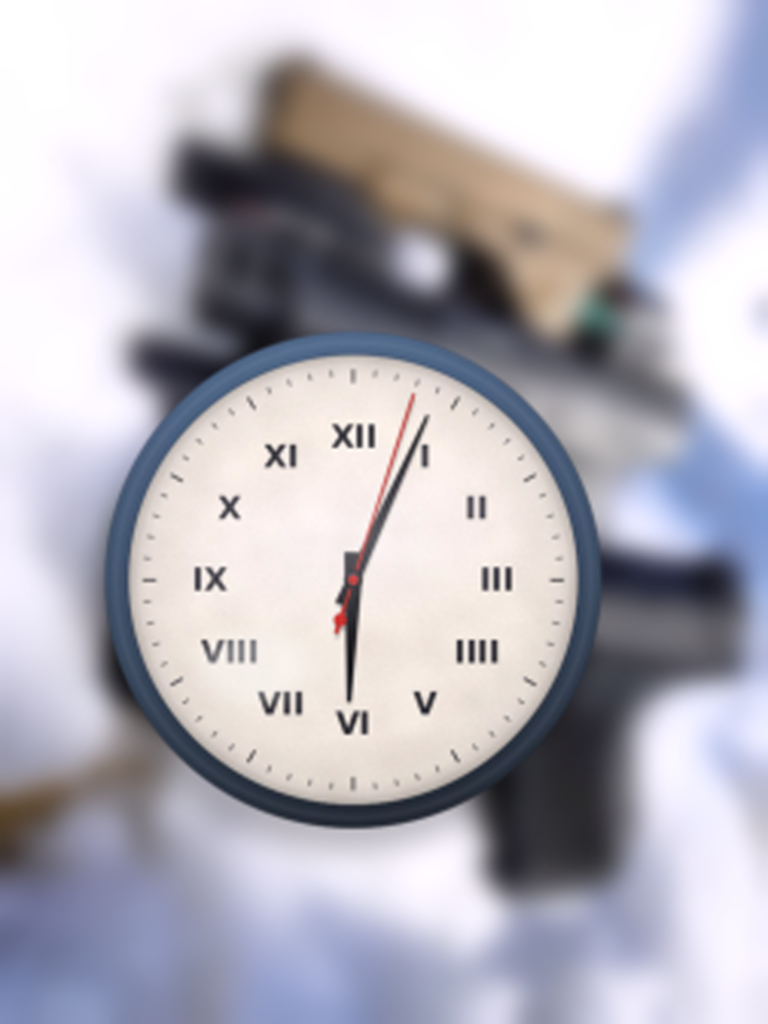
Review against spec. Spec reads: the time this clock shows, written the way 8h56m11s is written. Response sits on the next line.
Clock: 6h04m03s
